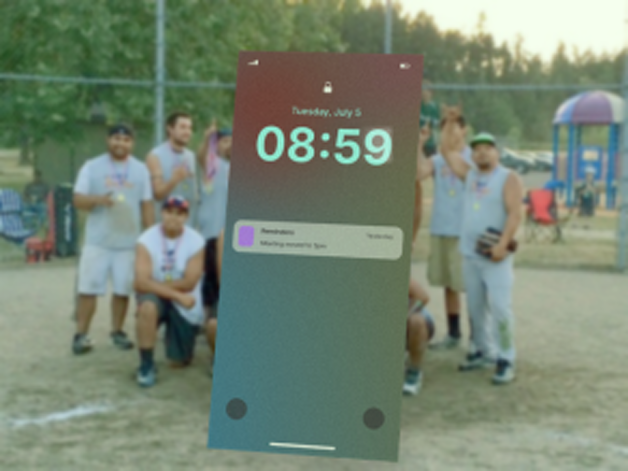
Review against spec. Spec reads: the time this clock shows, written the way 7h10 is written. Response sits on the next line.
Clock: 8h59
